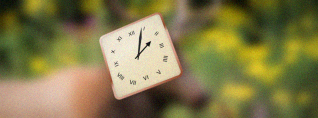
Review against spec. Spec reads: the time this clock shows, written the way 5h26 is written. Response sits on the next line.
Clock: 2h04
